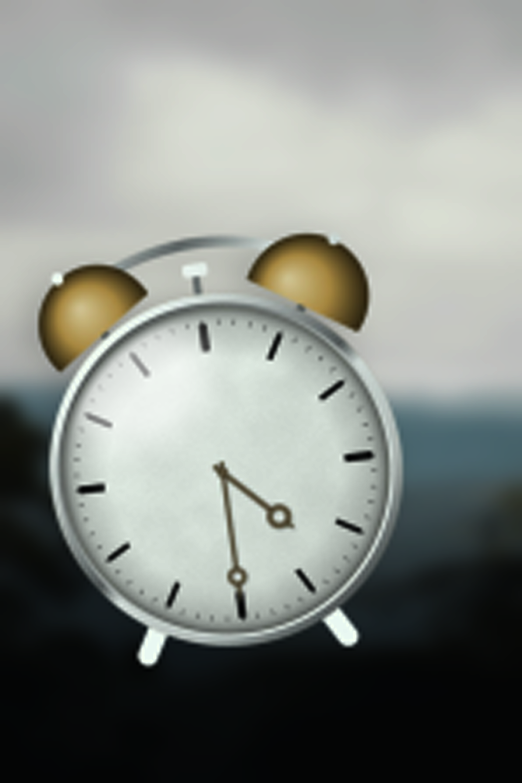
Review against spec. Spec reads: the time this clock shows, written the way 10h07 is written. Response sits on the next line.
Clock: 4h30
